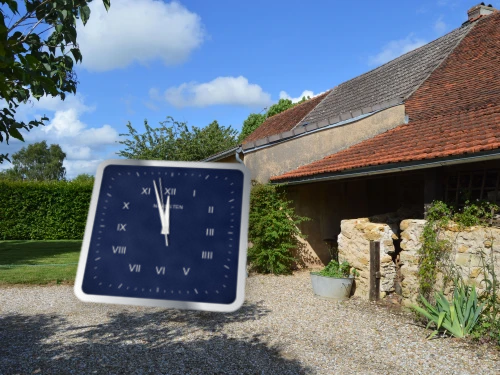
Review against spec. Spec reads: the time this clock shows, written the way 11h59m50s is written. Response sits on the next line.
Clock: 11h56m58s
